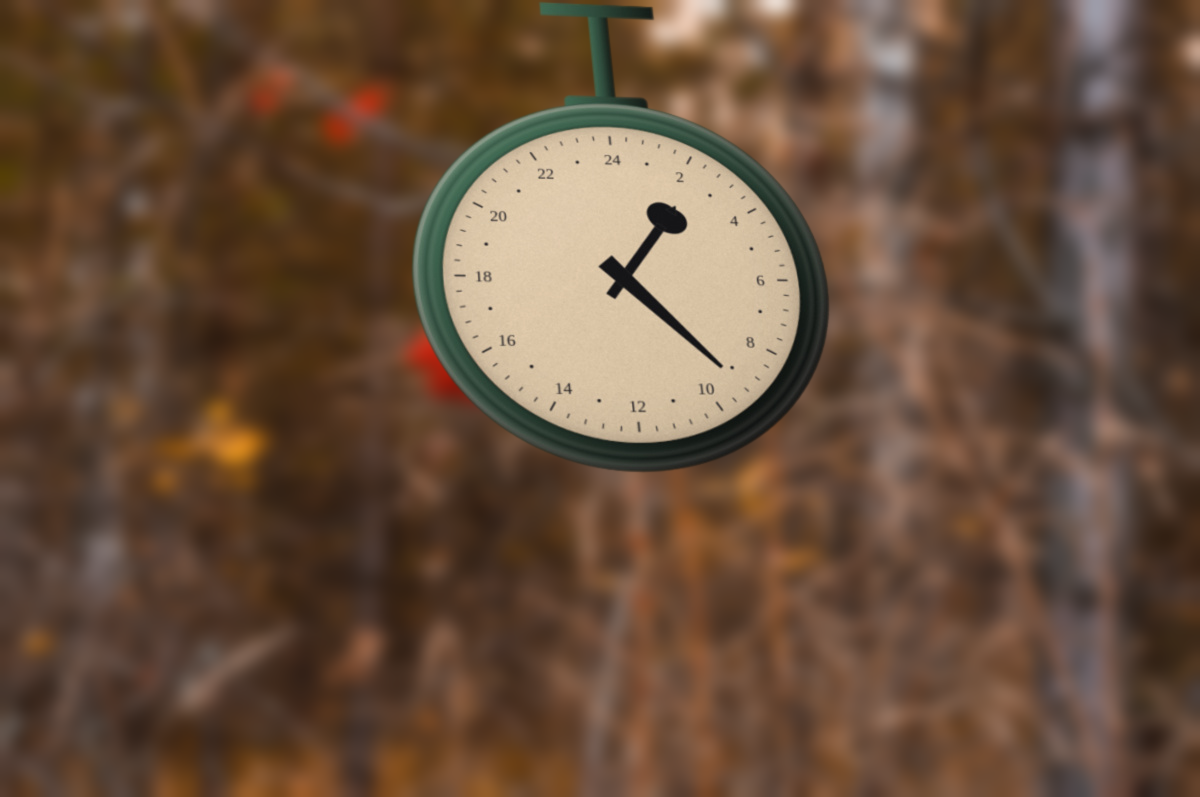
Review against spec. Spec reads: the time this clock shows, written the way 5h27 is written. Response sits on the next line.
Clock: 2h23
